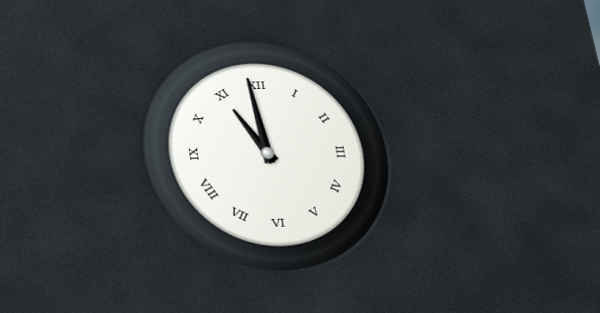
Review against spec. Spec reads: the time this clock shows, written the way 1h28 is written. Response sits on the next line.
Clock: 10h59
